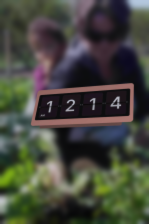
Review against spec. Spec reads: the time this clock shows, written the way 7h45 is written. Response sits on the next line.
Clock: 12h14
